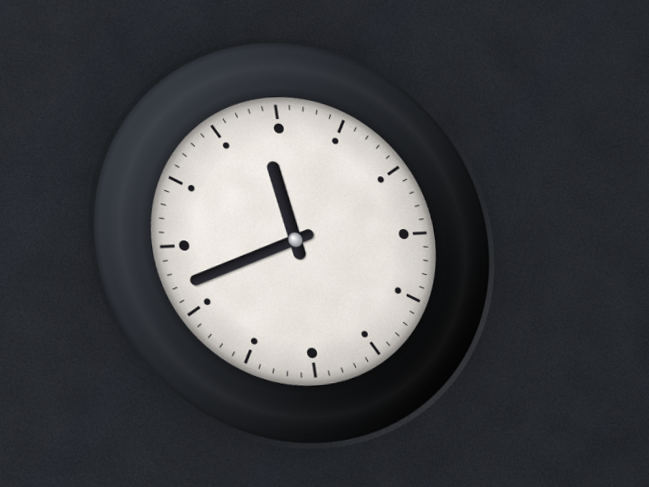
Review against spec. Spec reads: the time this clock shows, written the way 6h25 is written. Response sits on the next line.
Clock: 11h42
